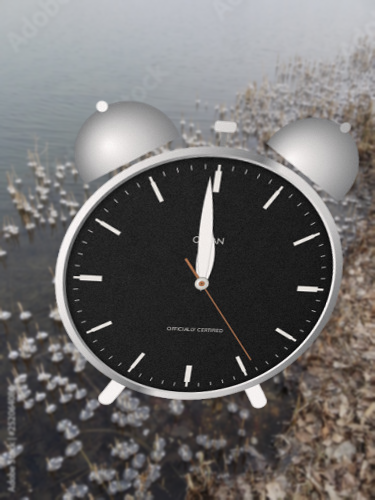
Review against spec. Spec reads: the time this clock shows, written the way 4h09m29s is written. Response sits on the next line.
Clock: 11h59m24s
